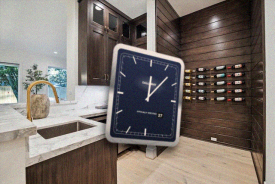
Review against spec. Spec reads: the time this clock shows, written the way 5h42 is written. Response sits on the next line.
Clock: 12h07
